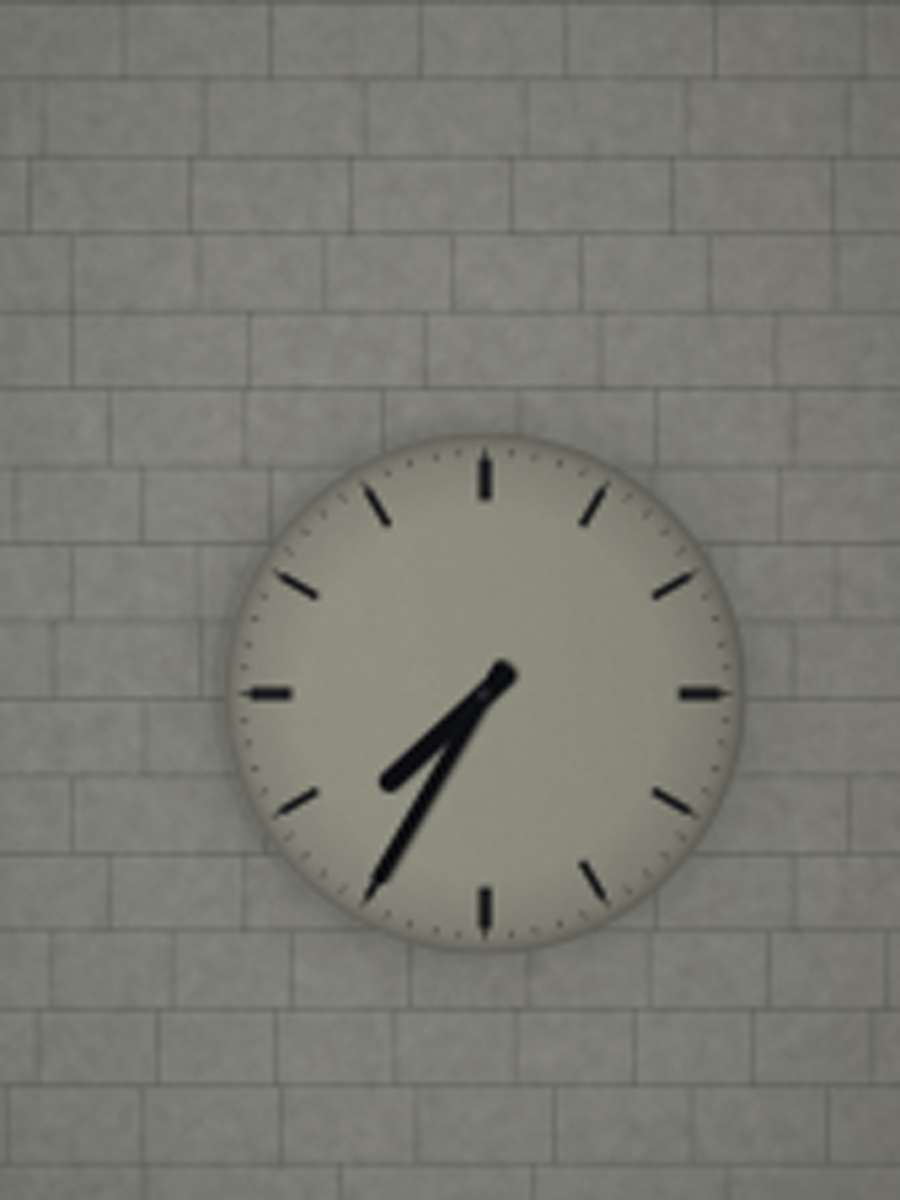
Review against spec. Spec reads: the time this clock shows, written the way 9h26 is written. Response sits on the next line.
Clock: 7h35
